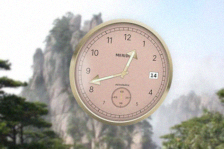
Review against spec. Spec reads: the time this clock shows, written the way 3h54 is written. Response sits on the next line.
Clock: 12h42
